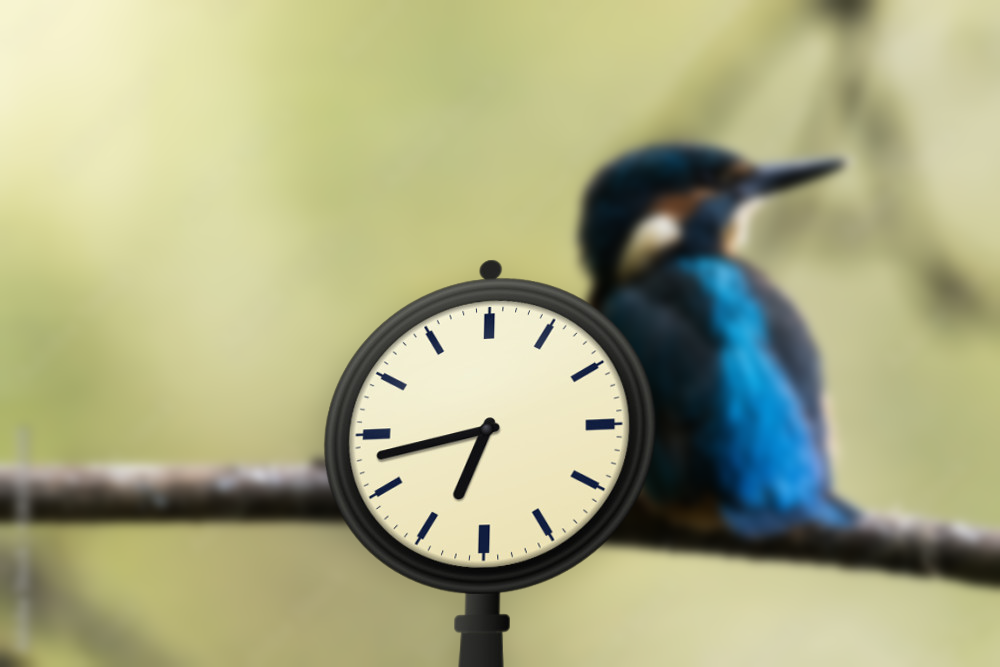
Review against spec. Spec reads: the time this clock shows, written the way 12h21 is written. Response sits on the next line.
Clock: 6h43
